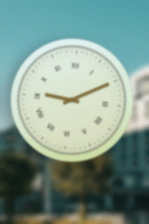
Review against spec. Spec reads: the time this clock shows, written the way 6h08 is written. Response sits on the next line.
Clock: 9h10
